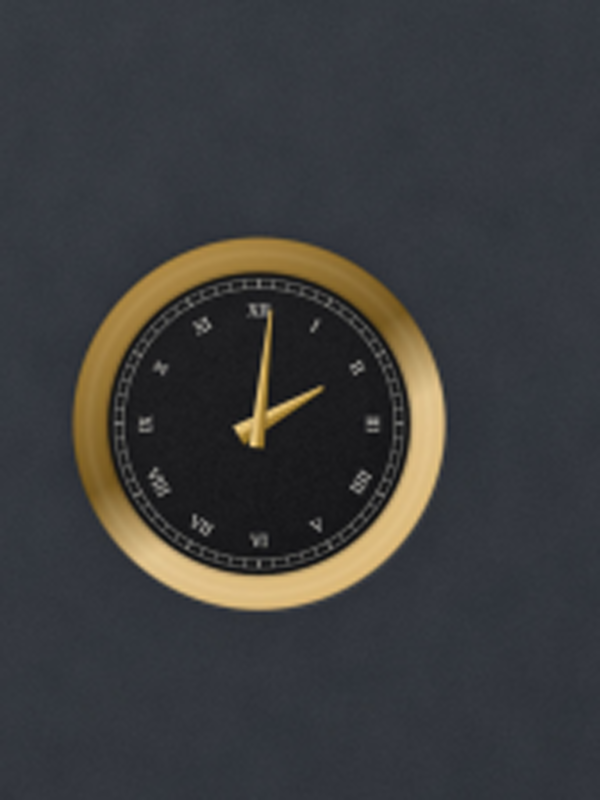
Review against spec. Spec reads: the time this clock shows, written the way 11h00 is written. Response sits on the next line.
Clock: 2h01
